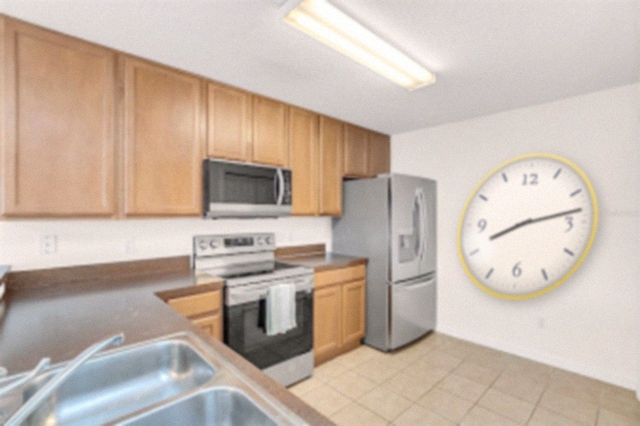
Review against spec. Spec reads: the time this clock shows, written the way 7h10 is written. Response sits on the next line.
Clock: 8h13
